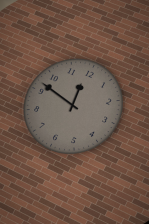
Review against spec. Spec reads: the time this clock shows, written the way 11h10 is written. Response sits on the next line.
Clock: 11h47
